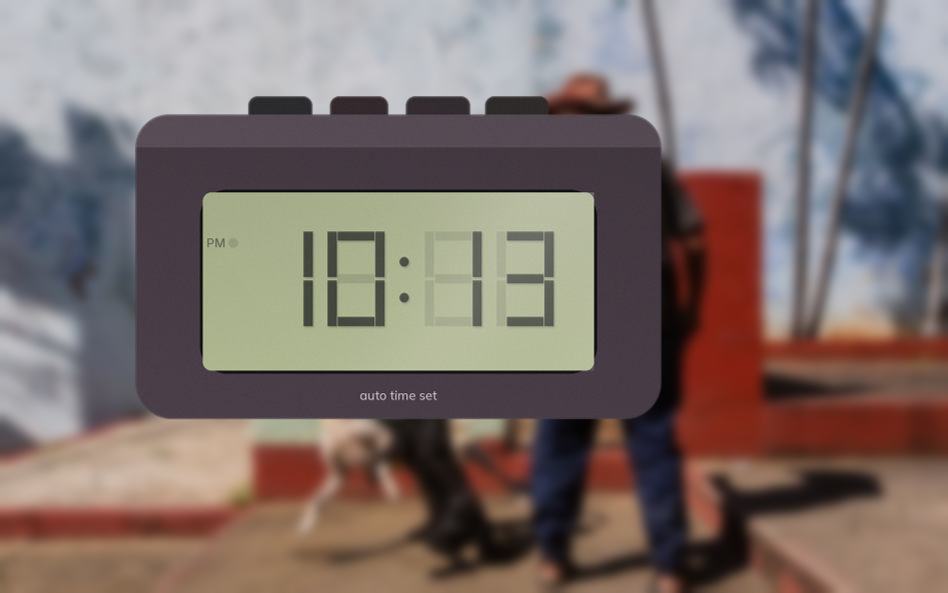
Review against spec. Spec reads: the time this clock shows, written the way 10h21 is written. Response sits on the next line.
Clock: 10h13
